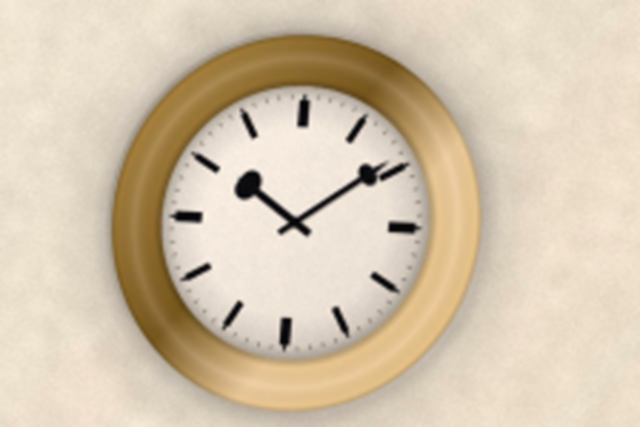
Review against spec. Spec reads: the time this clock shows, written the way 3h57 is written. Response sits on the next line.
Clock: 10h09
